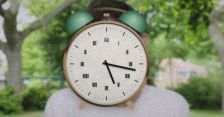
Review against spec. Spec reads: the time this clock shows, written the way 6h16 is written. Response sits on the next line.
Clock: 5h17
